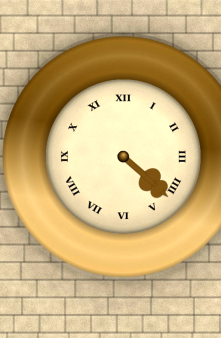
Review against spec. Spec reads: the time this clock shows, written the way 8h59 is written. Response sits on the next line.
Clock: 4h22
